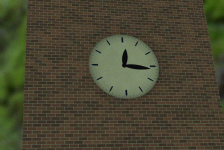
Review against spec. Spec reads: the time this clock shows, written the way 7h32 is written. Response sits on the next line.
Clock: 12h16
